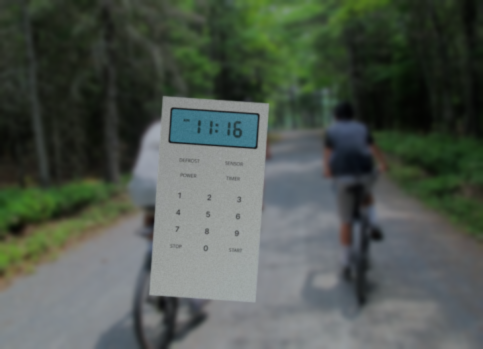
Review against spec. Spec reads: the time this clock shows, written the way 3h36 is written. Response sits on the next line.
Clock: 11h16
